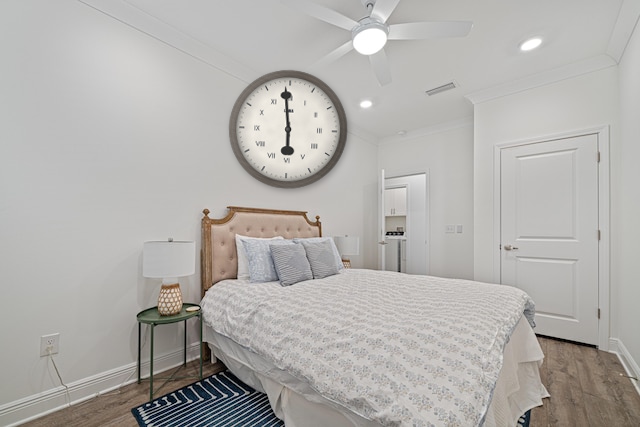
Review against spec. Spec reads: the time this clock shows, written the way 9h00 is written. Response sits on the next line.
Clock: 5h59
